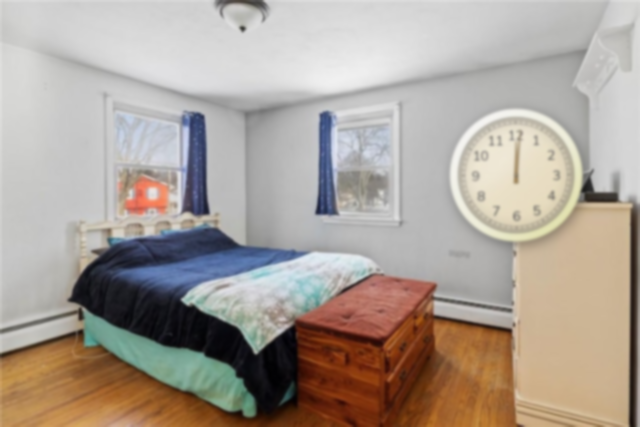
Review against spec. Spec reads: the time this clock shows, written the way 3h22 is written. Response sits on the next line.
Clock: 12h01
